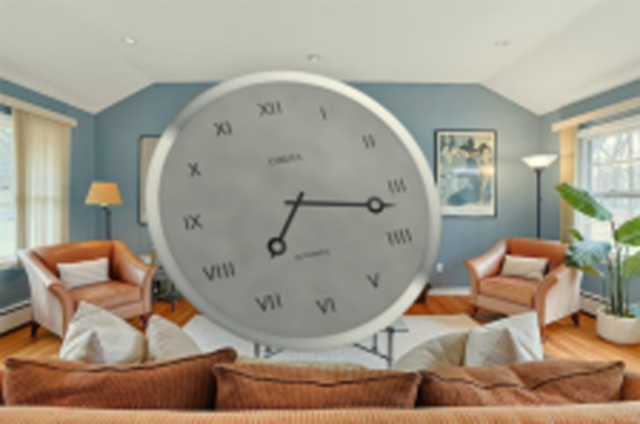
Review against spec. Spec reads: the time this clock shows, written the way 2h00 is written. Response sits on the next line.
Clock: 7h17
